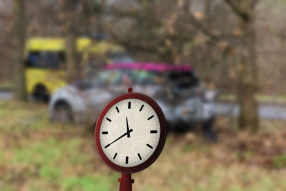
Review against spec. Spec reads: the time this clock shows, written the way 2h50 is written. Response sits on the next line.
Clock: 11h40
